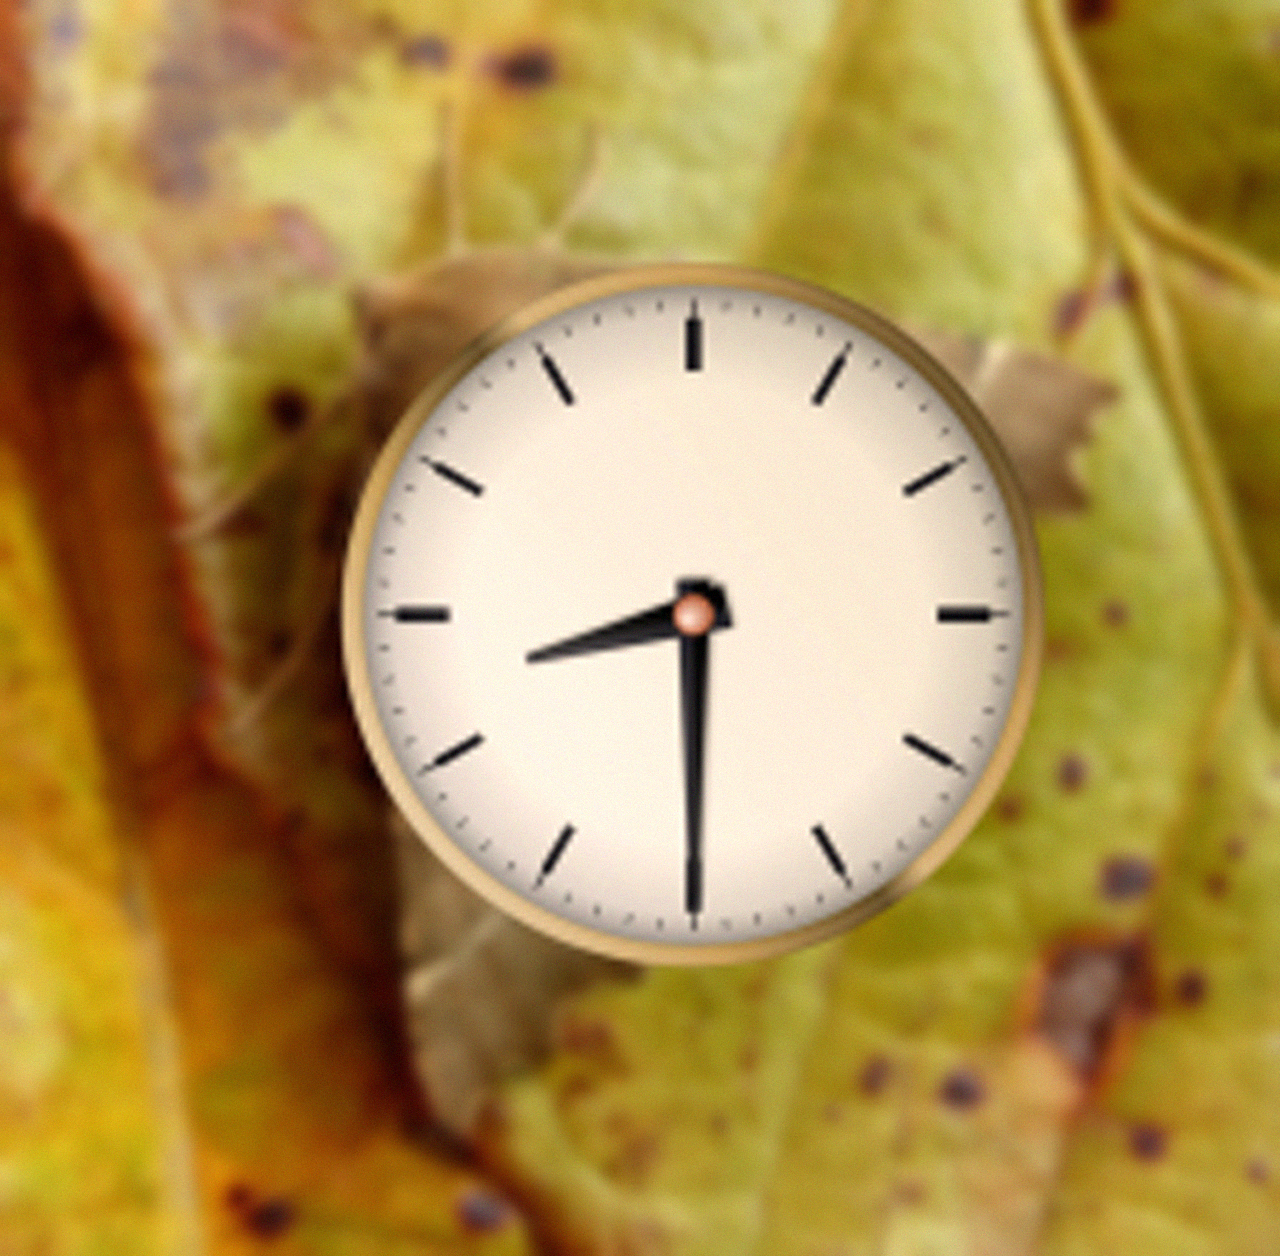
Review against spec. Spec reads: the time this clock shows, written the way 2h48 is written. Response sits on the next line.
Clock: 8h30
